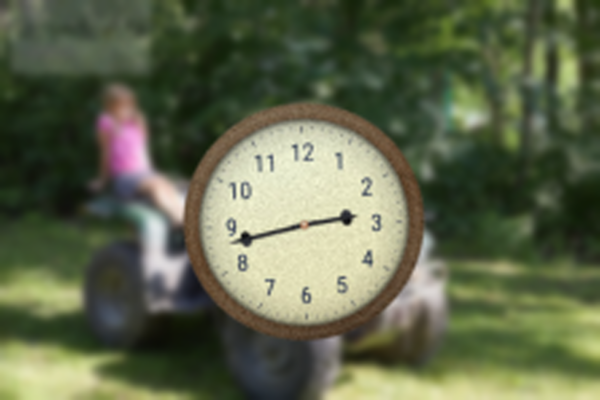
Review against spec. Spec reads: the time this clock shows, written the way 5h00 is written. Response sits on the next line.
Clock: 2h43
